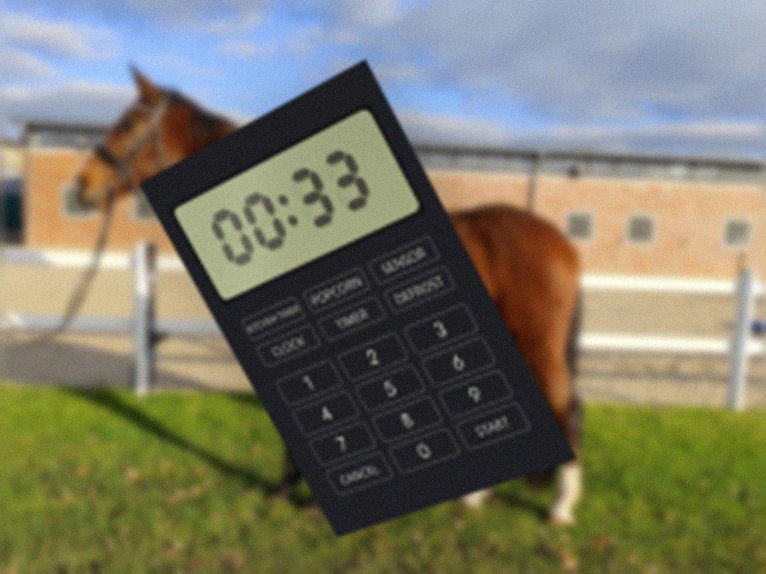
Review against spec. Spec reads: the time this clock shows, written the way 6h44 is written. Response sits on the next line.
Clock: 0h33
